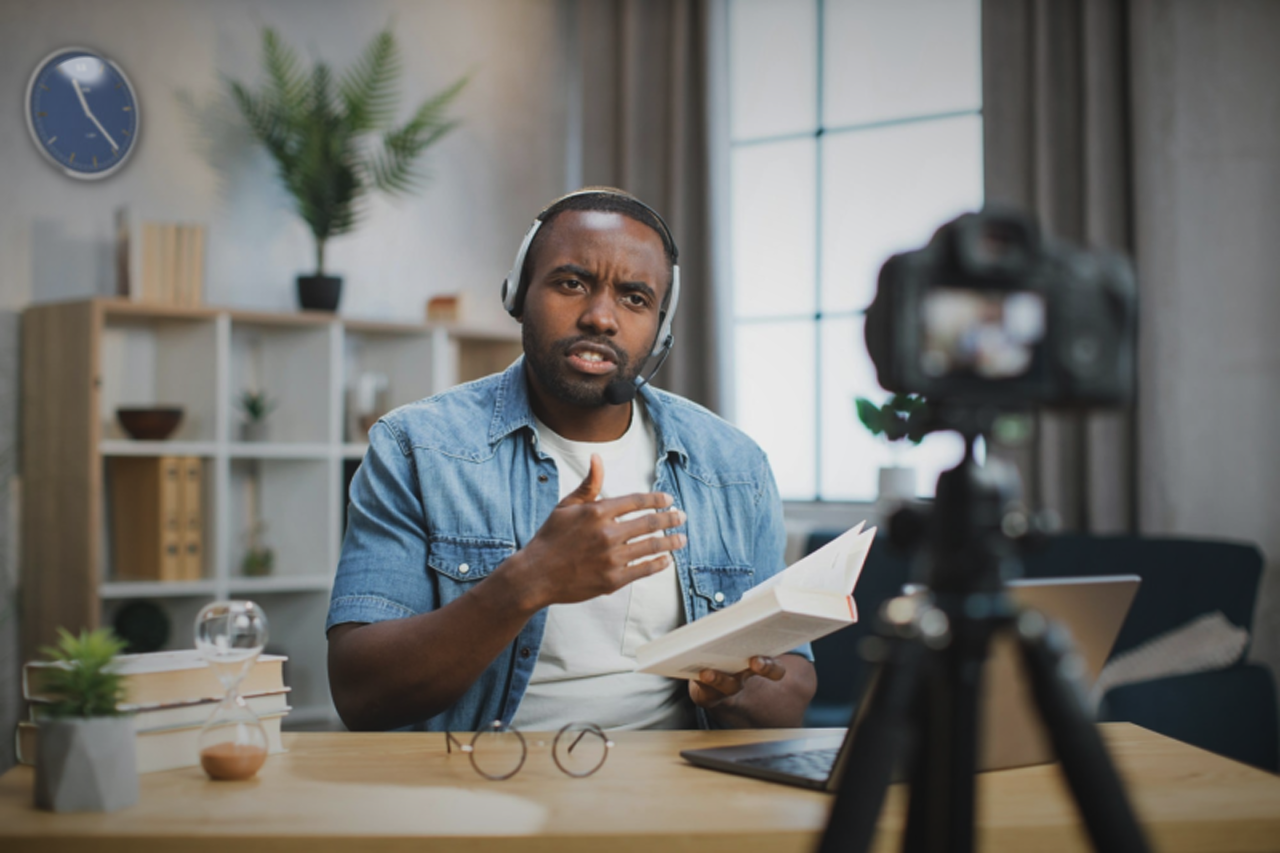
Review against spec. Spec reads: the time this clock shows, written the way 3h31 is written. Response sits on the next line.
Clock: 11h24
